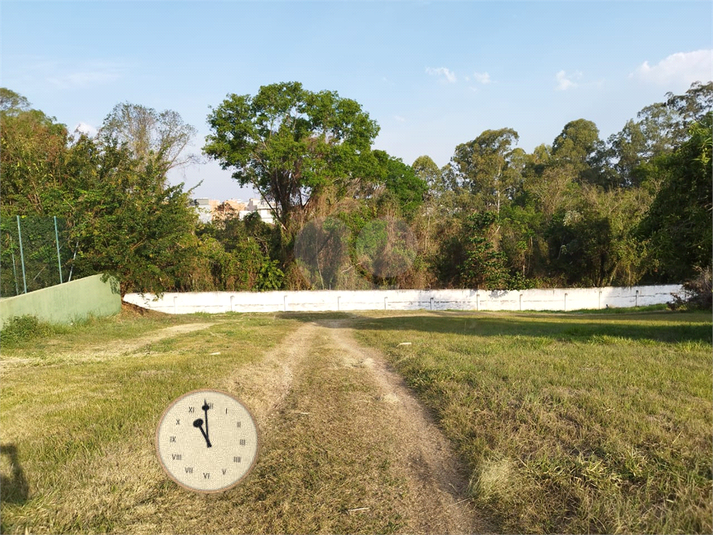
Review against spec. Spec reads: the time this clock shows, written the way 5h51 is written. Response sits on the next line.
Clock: 10h59
